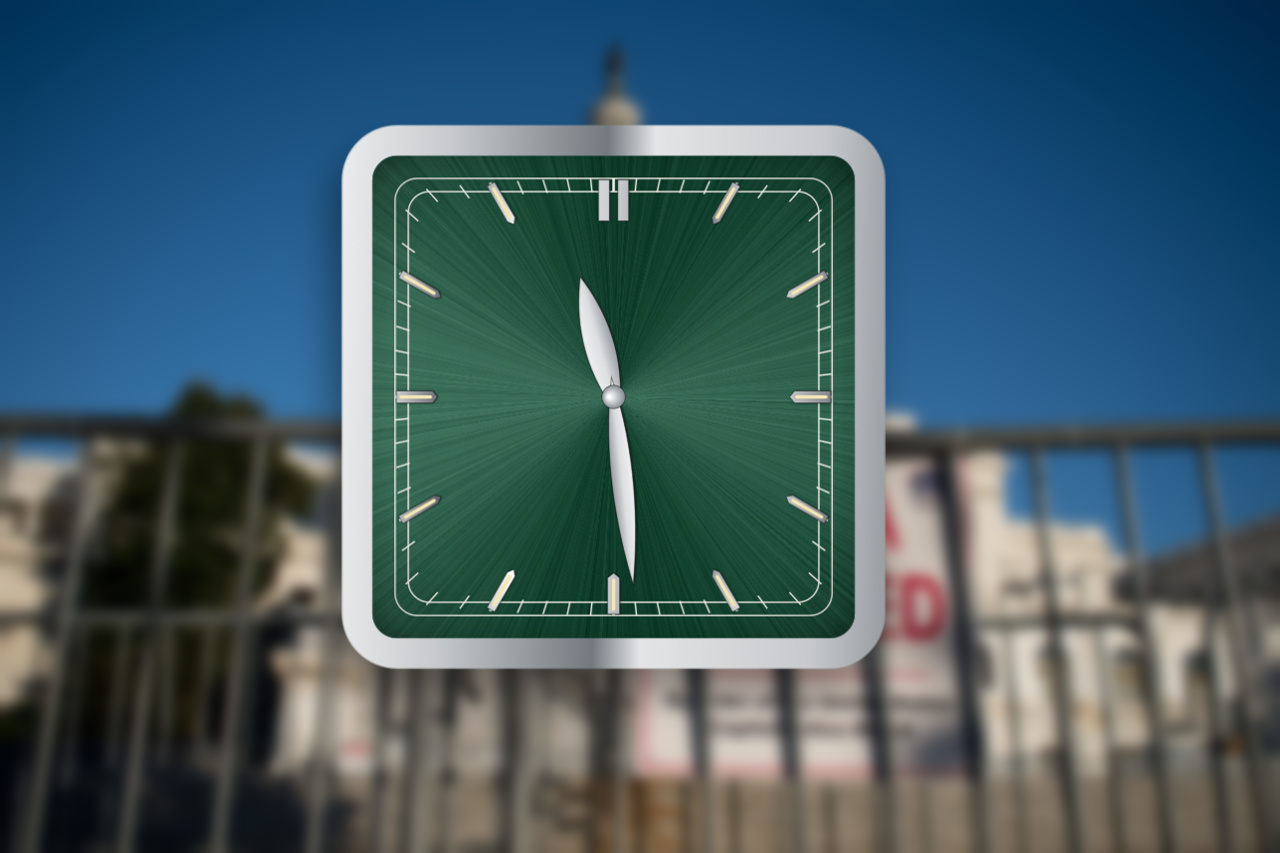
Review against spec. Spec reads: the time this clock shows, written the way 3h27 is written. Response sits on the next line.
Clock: 11h29
